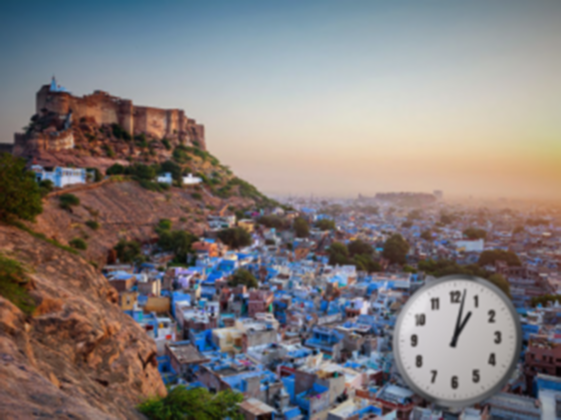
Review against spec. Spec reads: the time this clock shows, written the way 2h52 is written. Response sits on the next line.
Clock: 1h02
